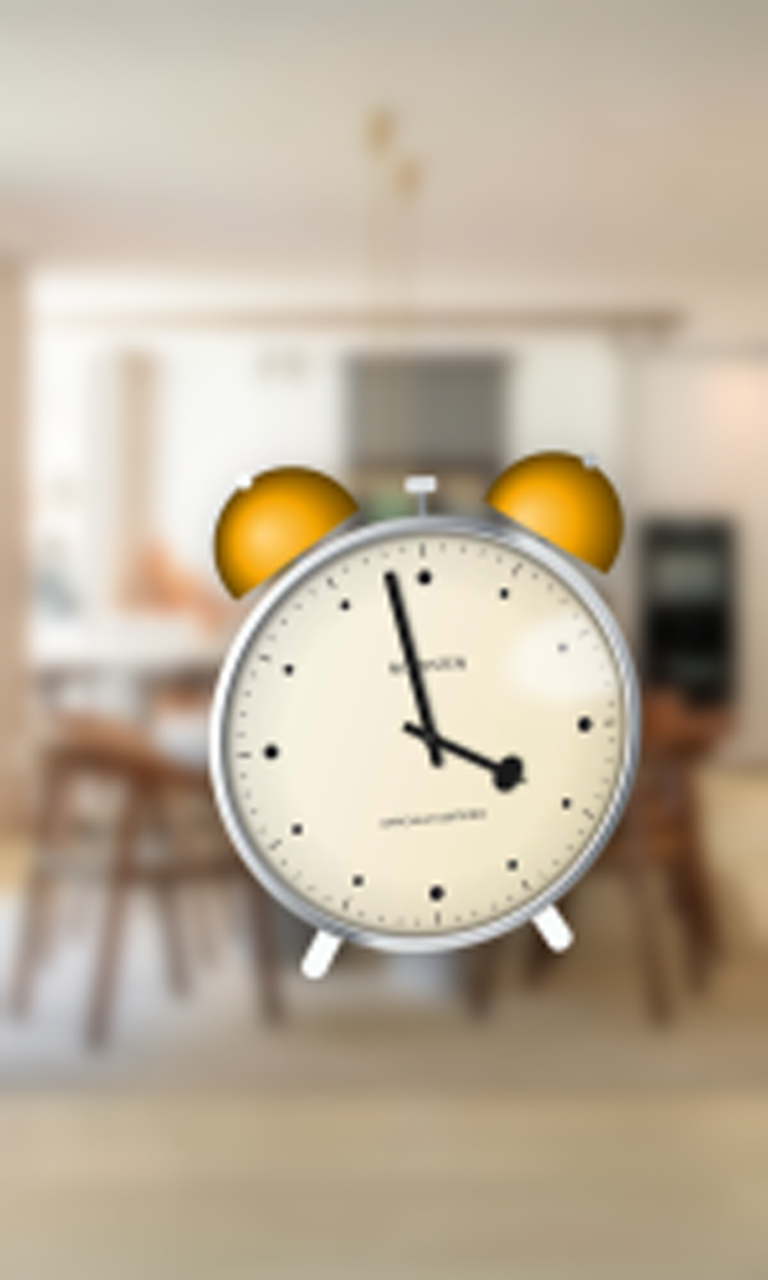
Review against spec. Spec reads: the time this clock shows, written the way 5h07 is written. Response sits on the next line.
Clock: 3h58
